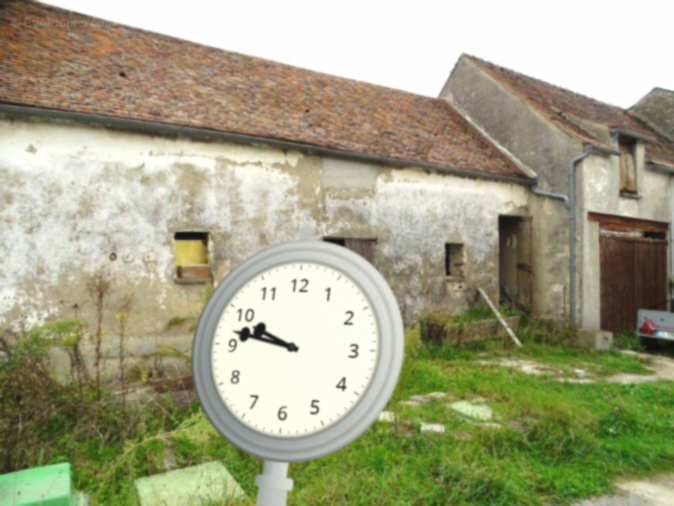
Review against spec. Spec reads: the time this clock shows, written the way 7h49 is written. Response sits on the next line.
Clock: 9h47
